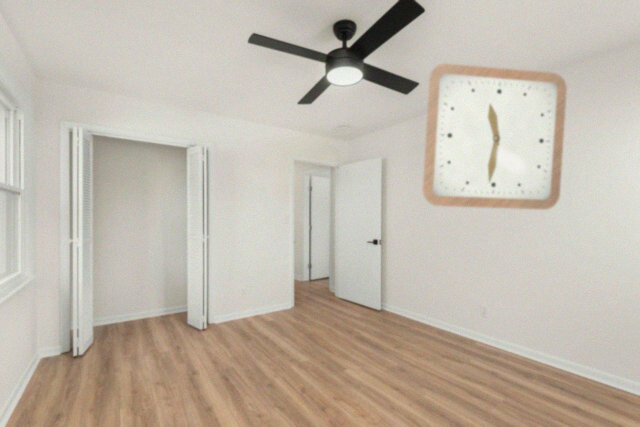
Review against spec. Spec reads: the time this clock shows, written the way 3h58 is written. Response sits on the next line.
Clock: 11h31
